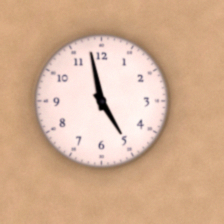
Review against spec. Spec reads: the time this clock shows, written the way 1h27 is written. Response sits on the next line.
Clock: 4h58
